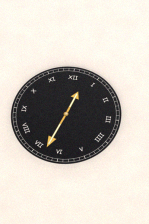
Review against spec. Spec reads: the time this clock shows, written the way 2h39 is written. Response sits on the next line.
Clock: 12h33
